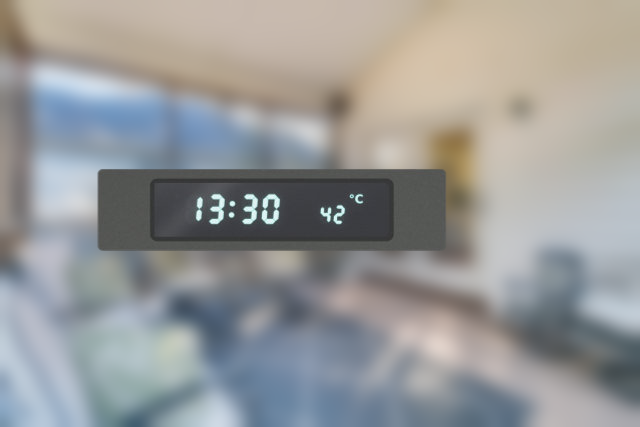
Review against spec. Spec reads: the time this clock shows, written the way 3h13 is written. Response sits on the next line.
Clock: 13h30
